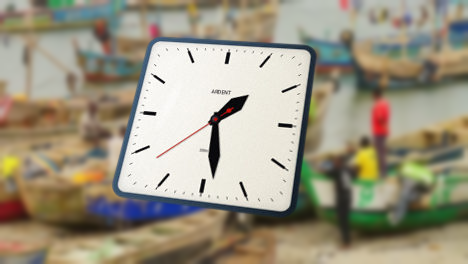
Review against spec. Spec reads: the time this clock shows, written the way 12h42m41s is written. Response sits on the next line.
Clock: 1h28m38s
